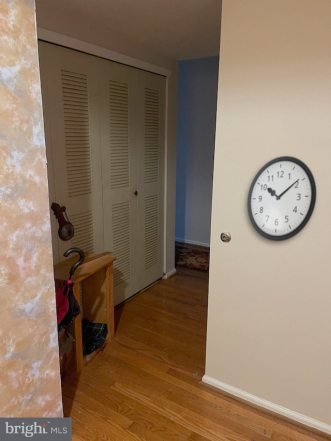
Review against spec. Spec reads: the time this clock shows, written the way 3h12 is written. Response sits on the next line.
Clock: 10h09
